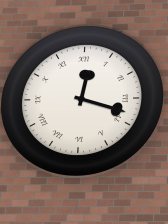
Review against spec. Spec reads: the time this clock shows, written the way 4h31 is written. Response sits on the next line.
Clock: 12h18
